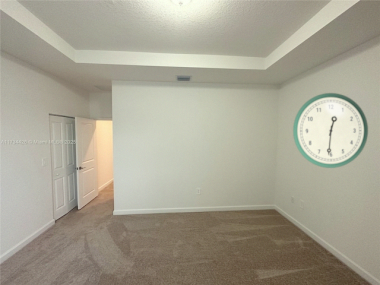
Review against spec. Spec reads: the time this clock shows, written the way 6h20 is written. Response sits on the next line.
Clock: 12h31
